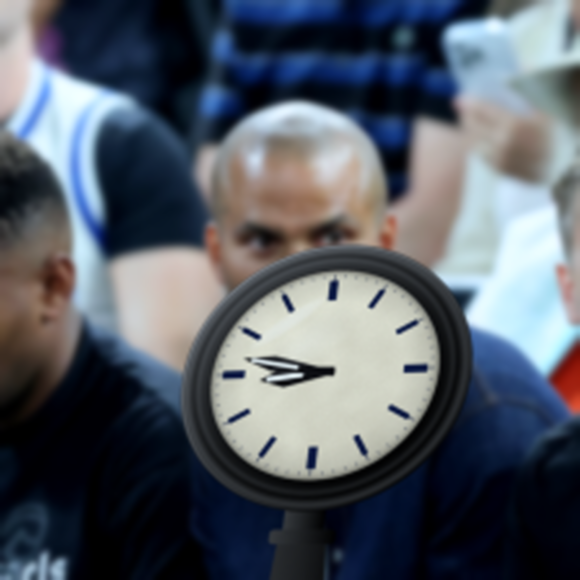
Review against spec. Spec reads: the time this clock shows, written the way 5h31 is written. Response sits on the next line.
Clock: 8h47
